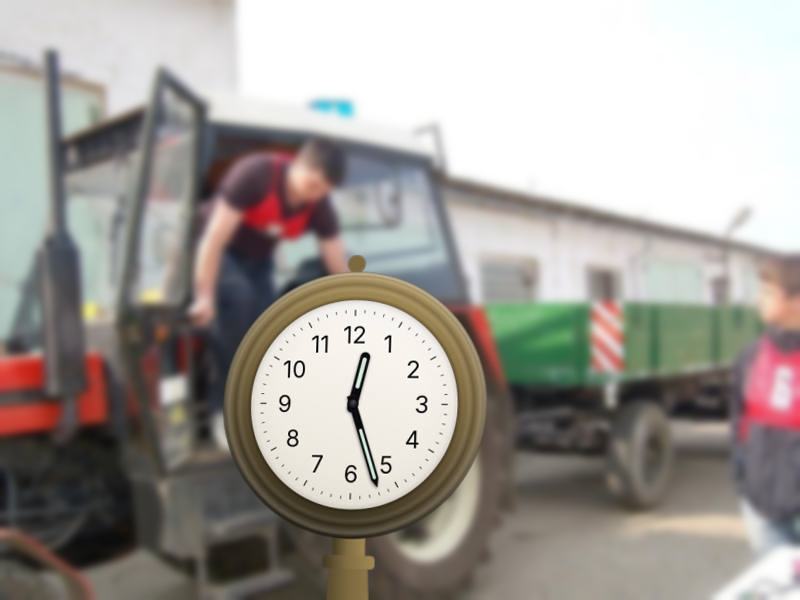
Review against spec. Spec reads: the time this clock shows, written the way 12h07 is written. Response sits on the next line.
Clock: 12h27
